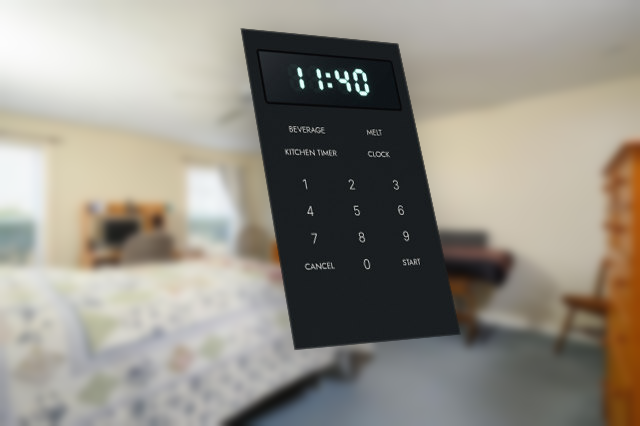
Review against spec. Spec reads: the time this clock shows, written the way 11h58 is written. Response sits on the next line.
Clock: 11h40
